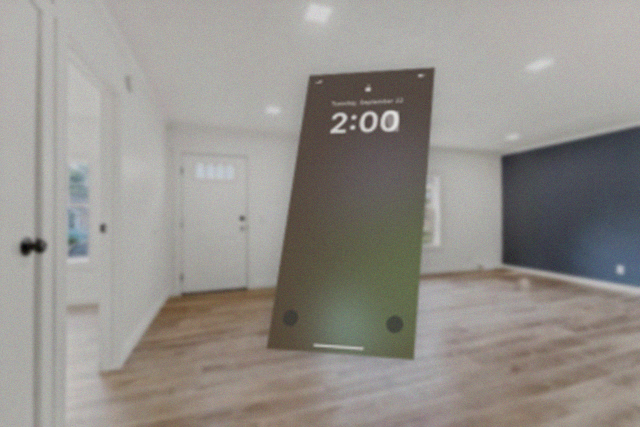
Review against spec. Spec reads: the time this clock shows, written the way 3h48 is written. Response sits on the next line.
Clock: 2h00
